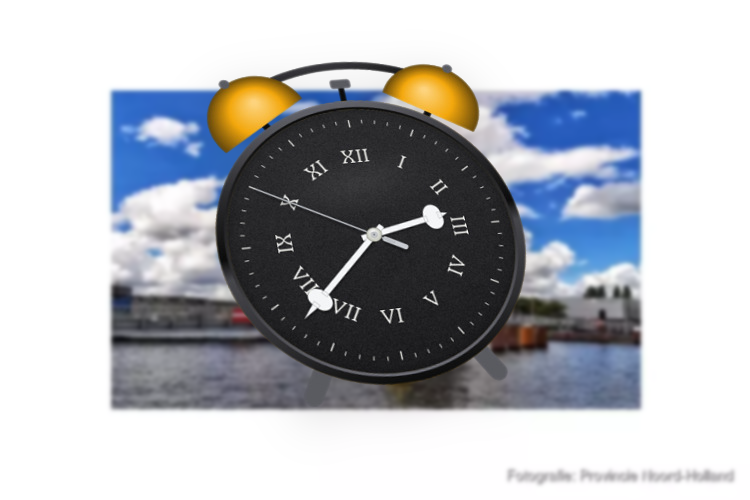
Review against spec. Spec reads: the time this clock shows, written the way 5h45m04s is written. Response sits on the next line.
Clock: 2h37m50s
